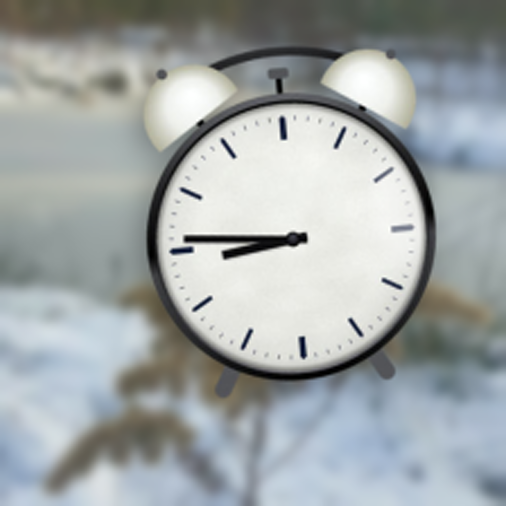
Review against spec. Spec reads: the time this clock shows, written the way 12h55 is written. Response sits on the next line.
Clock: 8h46
